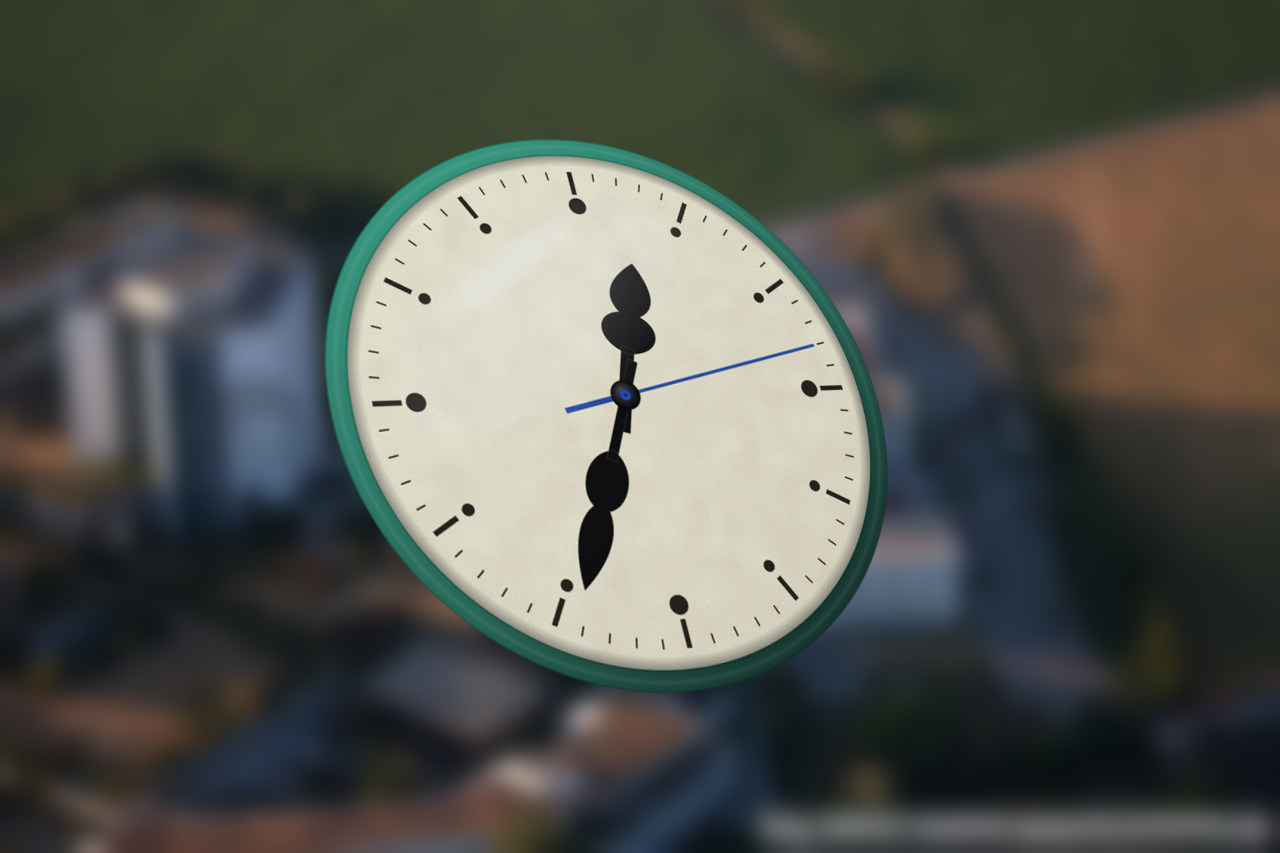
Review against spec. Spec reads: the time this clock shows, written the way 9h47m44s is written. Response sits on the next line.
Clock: 12h34m13s
